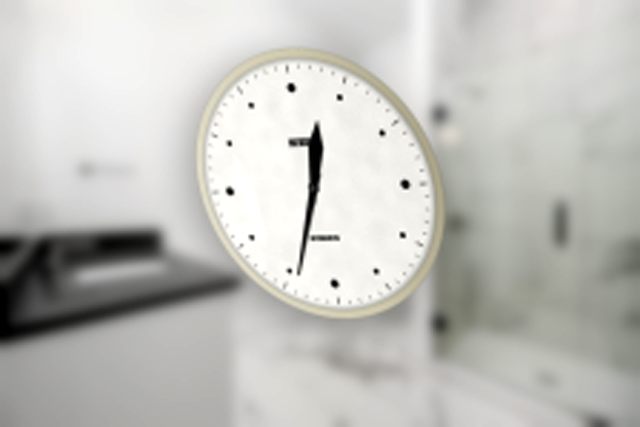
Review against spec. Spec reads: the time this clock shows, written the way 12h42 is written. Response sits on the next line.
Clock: 12h34
